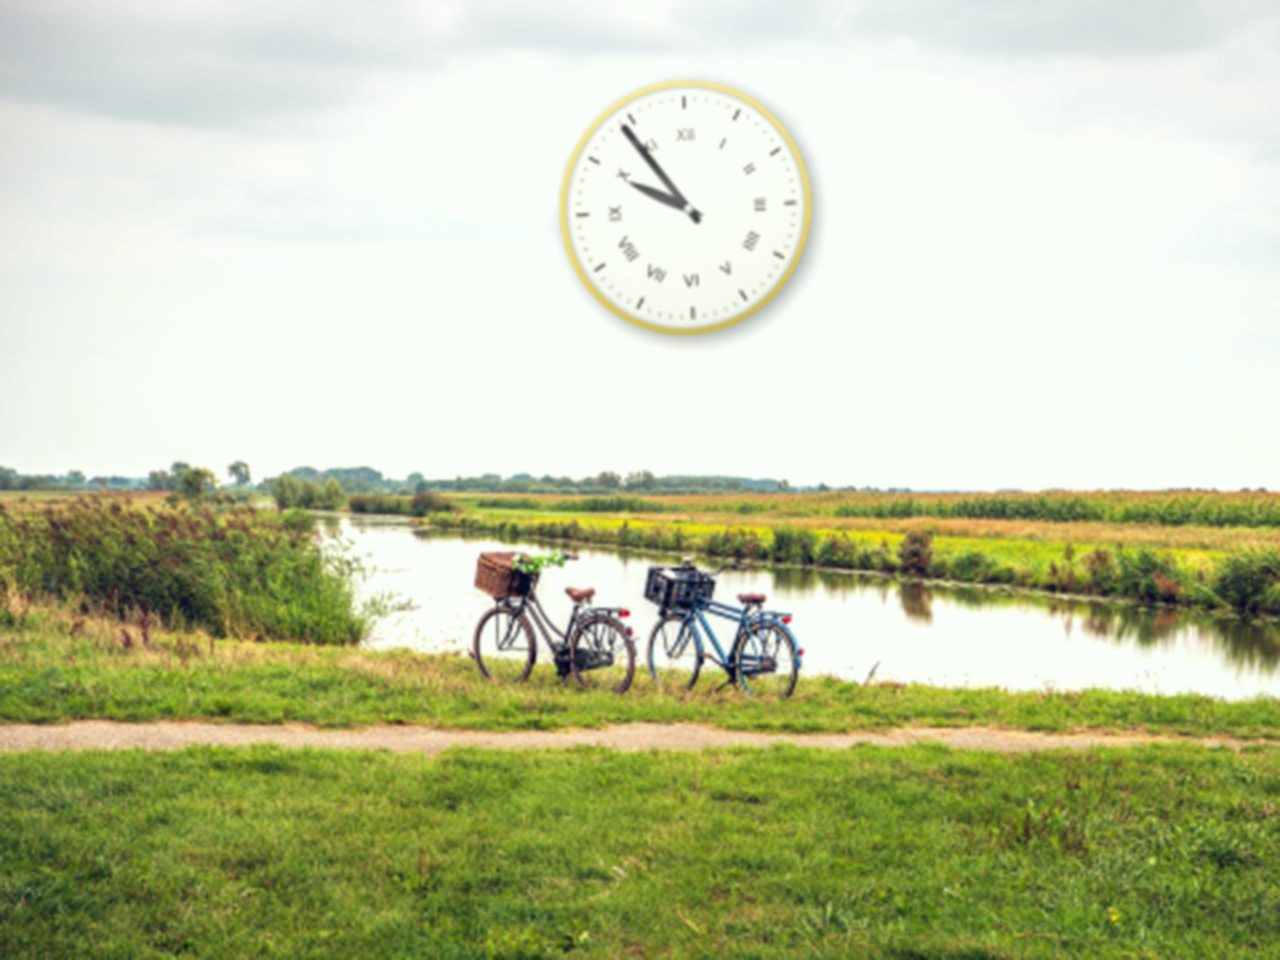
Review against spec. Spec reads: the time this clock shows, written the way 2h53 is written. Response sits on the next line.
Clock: 9h54
